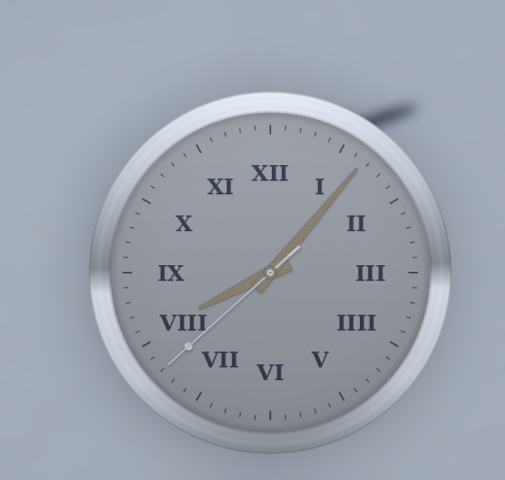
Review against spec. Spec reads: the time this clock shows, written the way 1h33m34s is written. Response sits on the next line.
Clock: 8h06m38s
